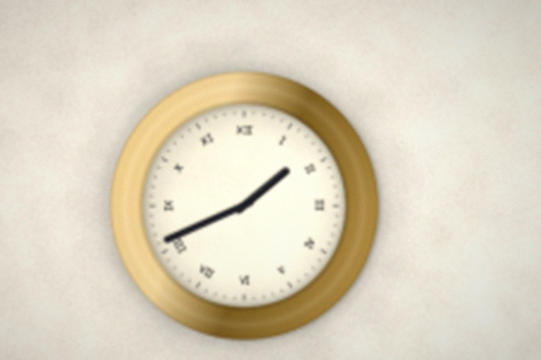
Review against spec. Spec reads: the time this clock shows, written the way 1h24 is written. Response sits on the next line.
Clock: 1h41
